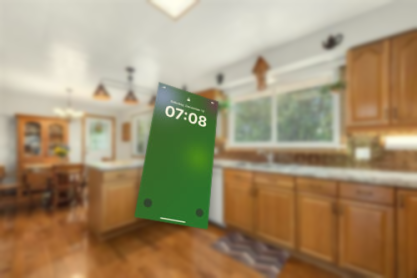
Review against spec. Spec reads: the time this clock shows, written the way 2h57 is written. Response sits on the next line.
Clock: 7h08
